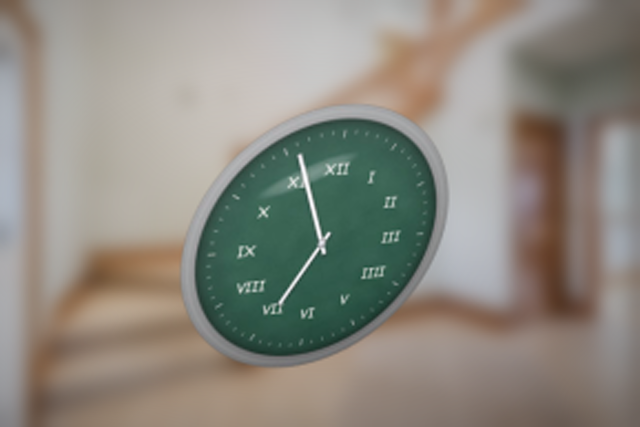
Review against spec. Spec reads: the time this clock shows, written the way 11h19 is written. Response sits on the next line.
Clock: 6h56
